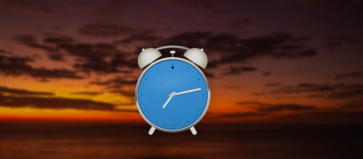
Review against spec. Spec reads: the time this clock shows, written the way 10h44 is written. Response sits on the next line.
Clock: 7h13
